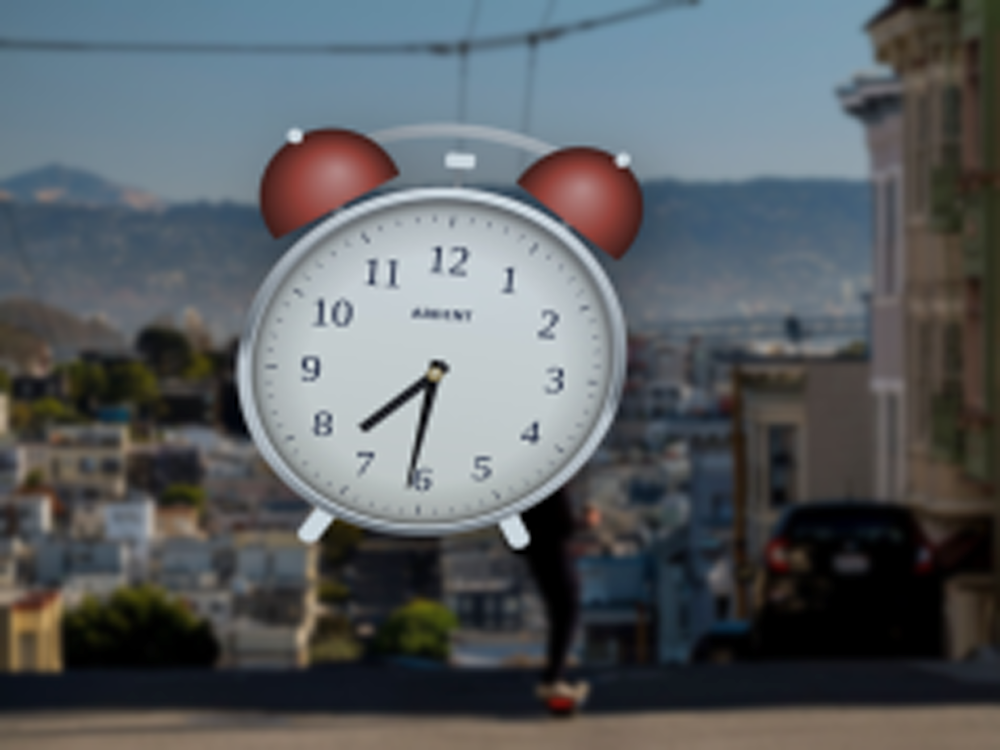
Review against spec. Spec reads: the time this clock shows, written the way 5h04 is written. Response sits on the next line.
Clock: 7h31
